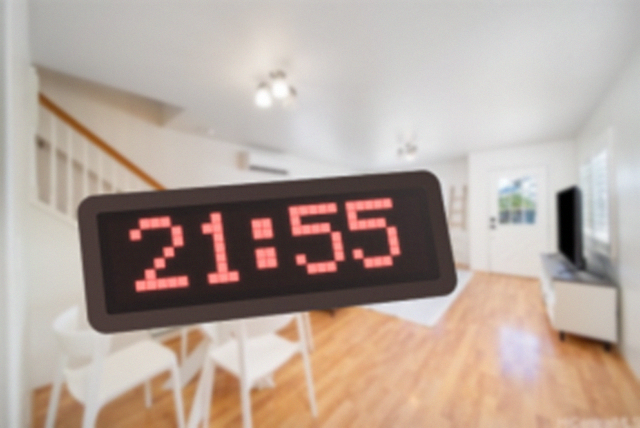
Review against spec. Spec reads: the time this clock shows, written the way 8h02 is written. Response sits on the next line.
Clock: 21h55
